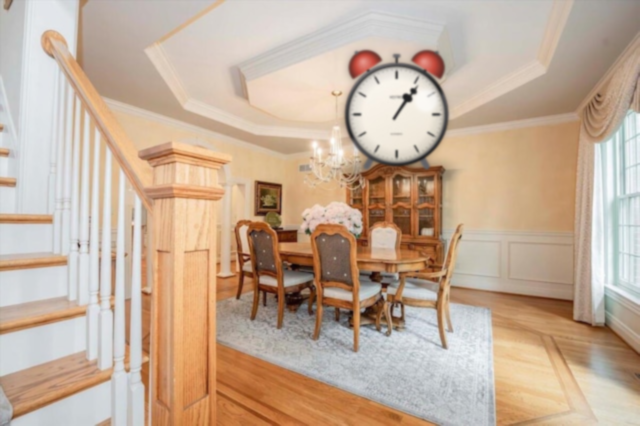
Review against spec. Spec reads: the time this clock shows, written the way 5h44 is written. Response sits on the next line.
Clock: 1h06
